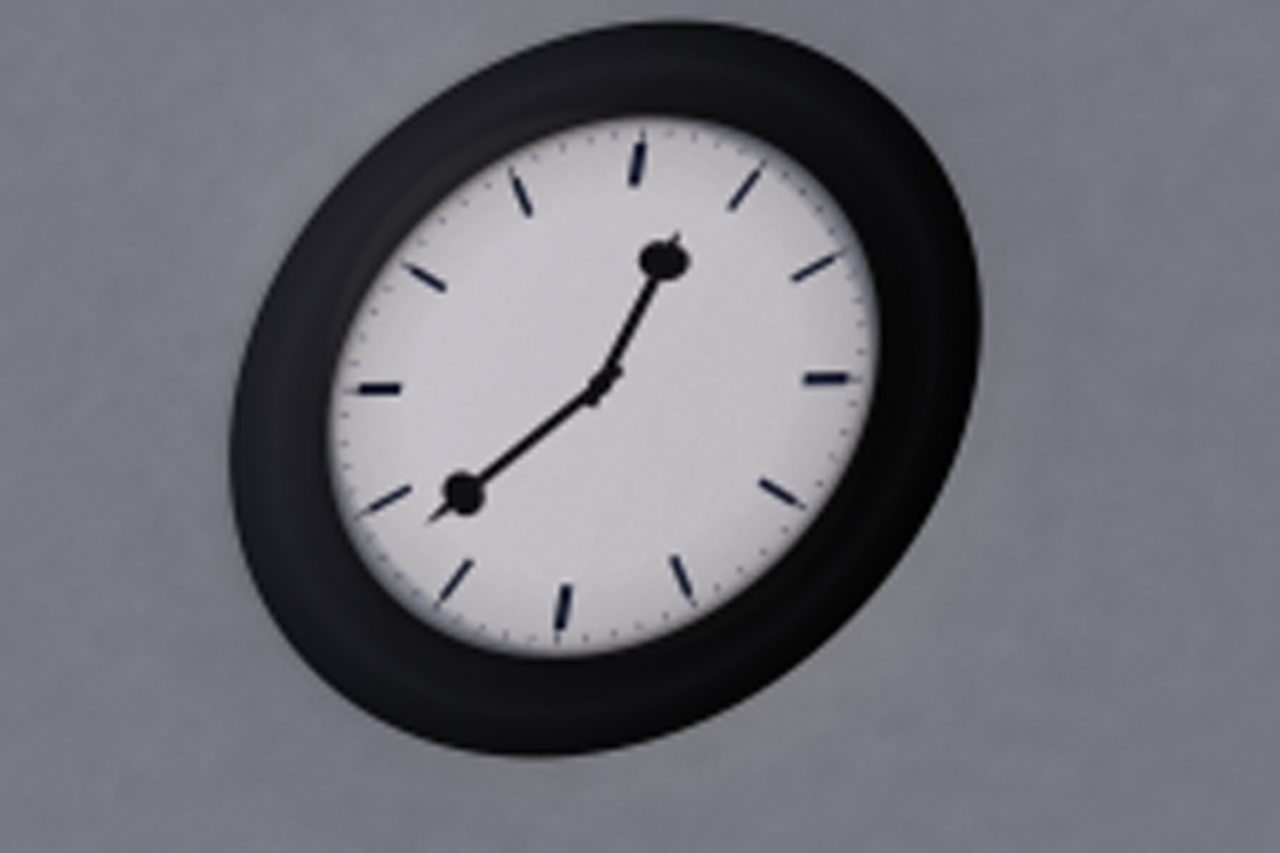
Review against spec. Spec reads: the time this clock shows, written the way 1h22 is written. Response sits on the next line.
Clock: 12h38
